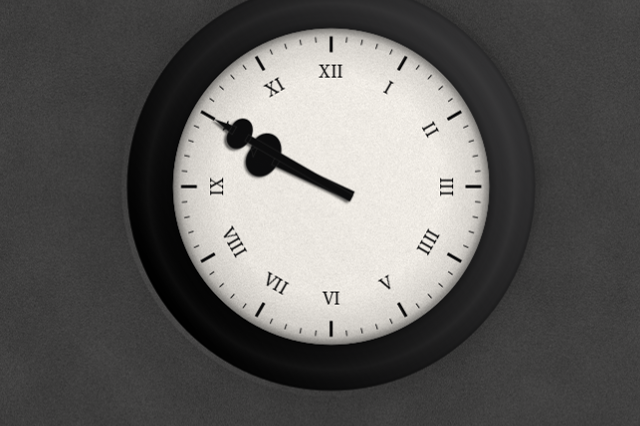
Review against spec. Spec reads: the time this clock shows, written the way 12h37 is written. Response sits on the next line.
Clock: 9h50
